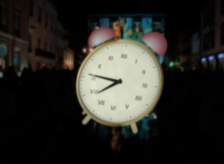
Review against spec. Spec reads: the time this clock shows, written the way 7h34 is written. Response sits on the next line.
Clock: 7h46
